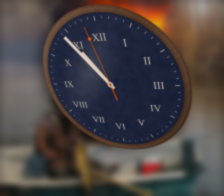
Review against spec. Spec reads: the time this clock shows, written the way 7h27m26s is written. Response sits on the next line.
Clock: 10h53m58s
